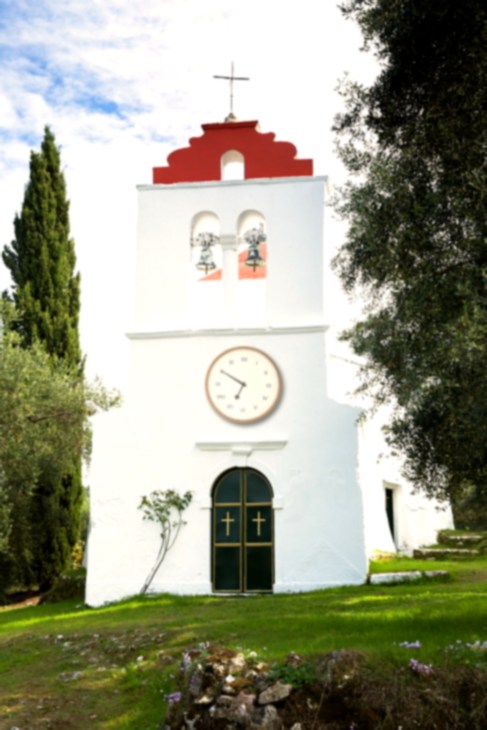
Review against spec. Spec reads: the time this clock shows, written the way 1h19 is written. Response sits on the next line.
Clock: 6h50
